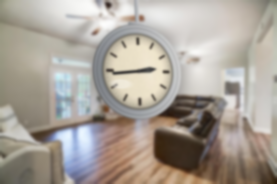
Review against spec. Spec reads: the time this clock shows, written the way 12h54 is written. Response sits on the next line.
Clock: 2h44
